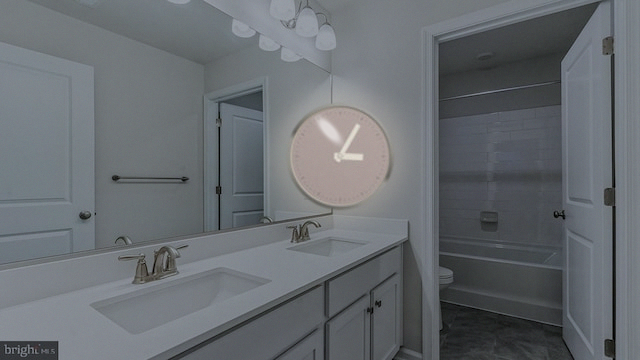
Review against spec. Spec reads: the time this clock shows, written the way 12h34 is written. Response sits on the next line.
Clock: 3h05
